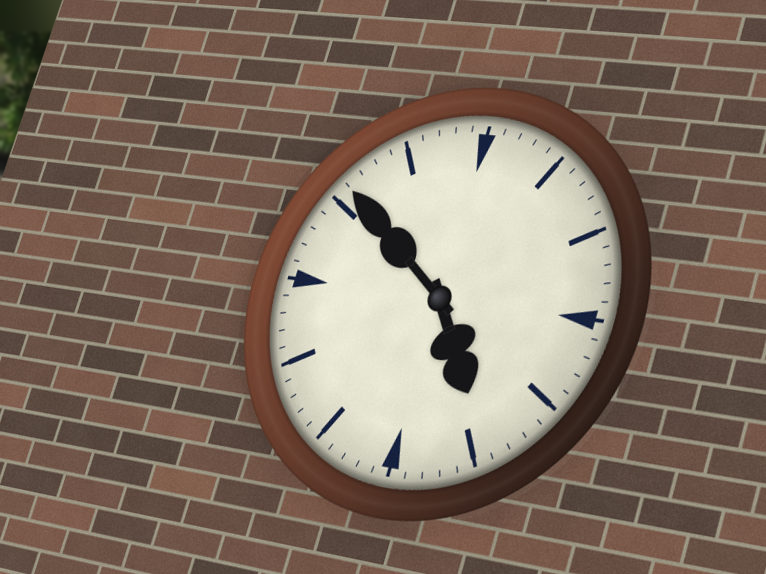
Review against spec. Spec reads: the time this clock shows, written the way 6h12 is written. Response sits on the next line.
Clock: 4h51
